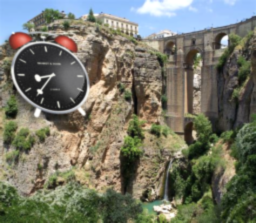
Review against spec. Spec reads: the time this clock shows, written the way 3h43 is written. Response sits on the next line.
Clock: 8h37
